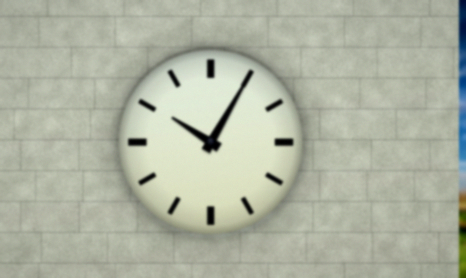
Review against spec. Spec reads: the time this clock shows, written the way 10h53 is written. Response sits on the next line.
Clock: 10h05
